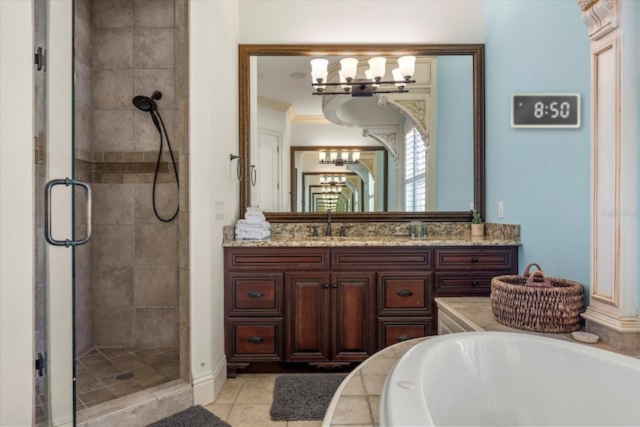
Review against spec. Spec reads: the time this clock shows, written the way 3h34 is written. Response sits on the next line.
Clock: 8h50
